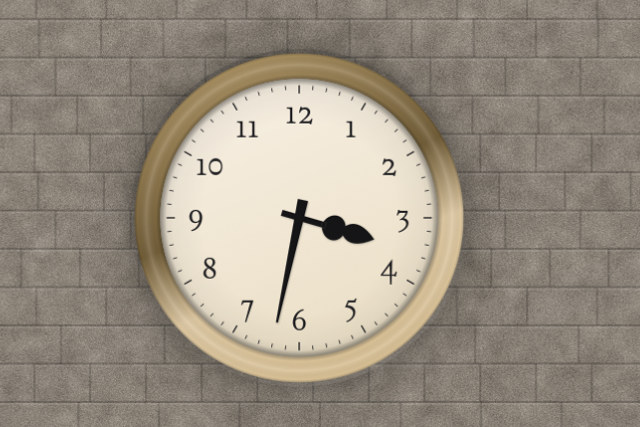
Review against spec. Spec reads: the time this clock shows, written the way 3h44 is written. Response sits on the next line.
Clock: 3h32
